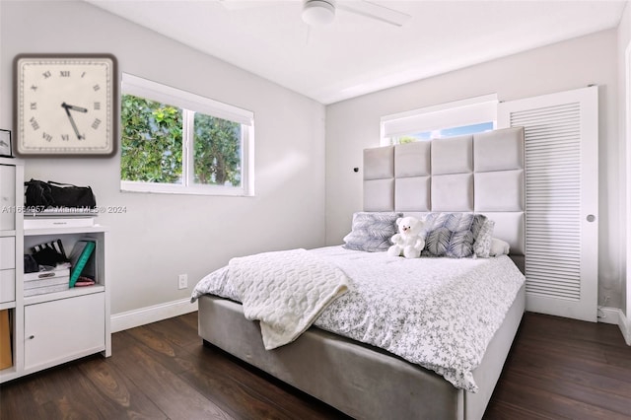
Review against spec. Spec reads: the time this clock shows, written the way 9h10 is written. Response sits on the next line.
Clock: 3h26
